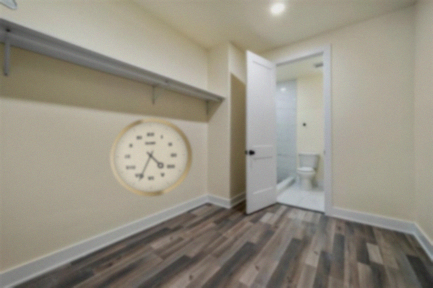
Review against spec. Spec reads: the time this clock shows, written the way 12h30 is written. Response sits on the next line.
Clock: 4h34
